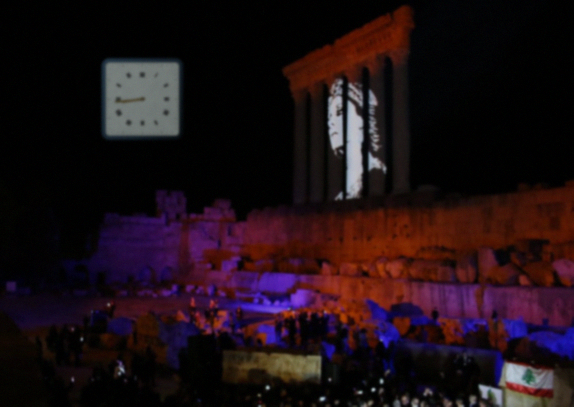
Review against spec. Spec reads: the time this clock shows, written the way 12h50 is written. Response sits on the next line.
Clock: 8h44
